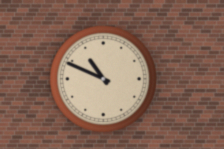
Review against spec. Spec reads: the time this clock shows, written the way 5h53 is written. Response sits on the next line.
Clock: 10h49
